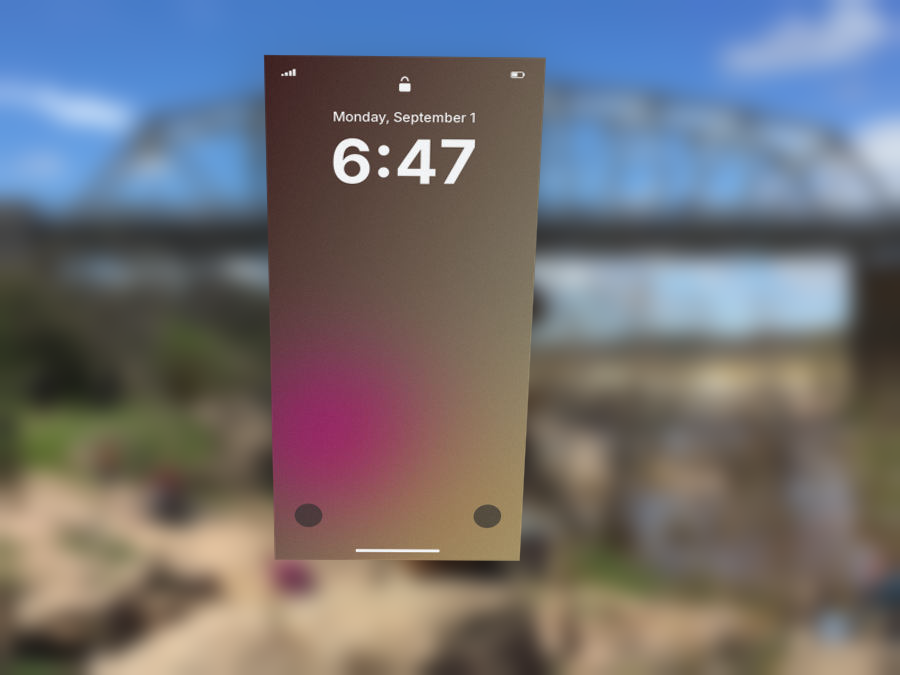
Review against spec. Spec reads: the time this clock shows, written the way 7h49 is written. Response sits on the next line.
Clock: 6h47
